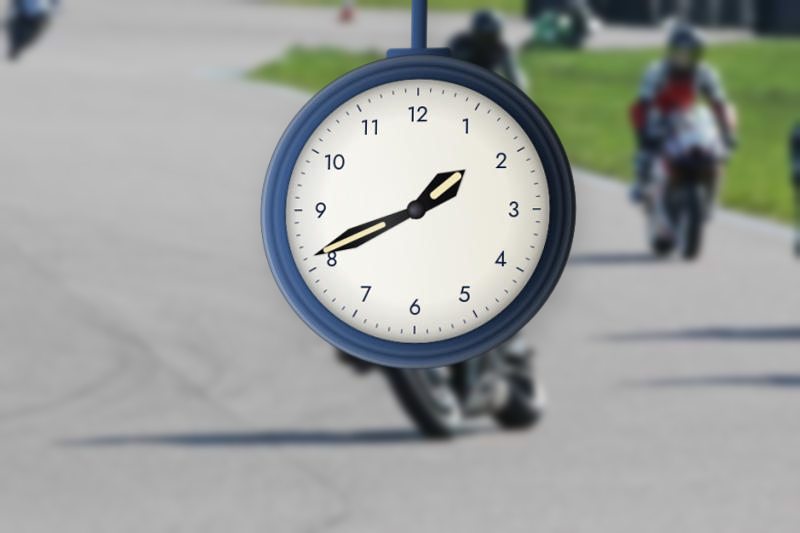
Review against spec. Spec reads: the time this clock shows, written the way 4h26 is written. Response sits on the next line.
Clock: 1h41
